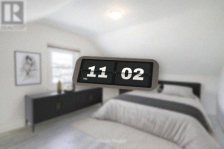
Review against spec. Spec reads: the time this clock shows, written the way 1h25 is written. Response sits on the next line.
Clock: 11h02
